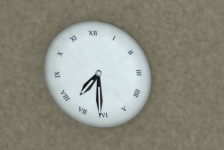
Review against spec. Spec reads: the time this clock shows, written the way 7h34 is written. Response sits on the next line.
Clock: 7h31
